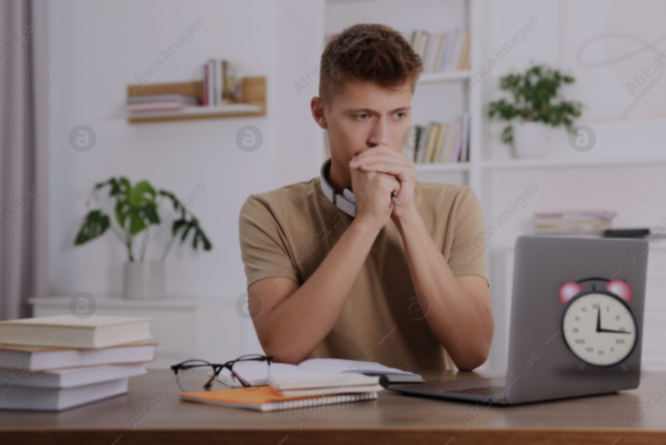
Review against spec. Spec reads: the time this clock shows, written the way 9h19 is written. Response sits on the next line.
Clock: 12h16
